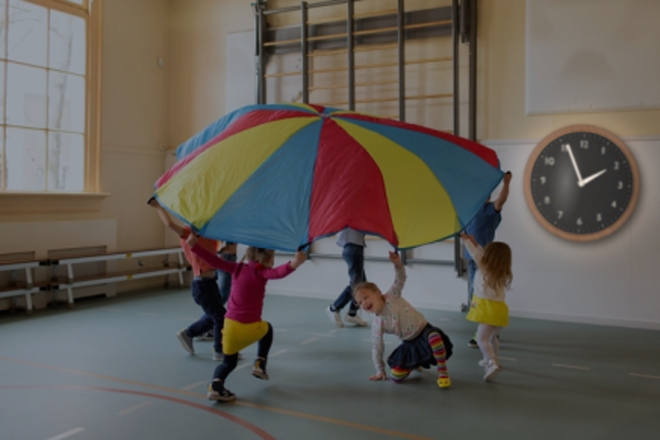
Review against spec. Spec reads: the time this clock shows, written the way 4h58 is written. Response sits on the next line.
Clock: 1h56
